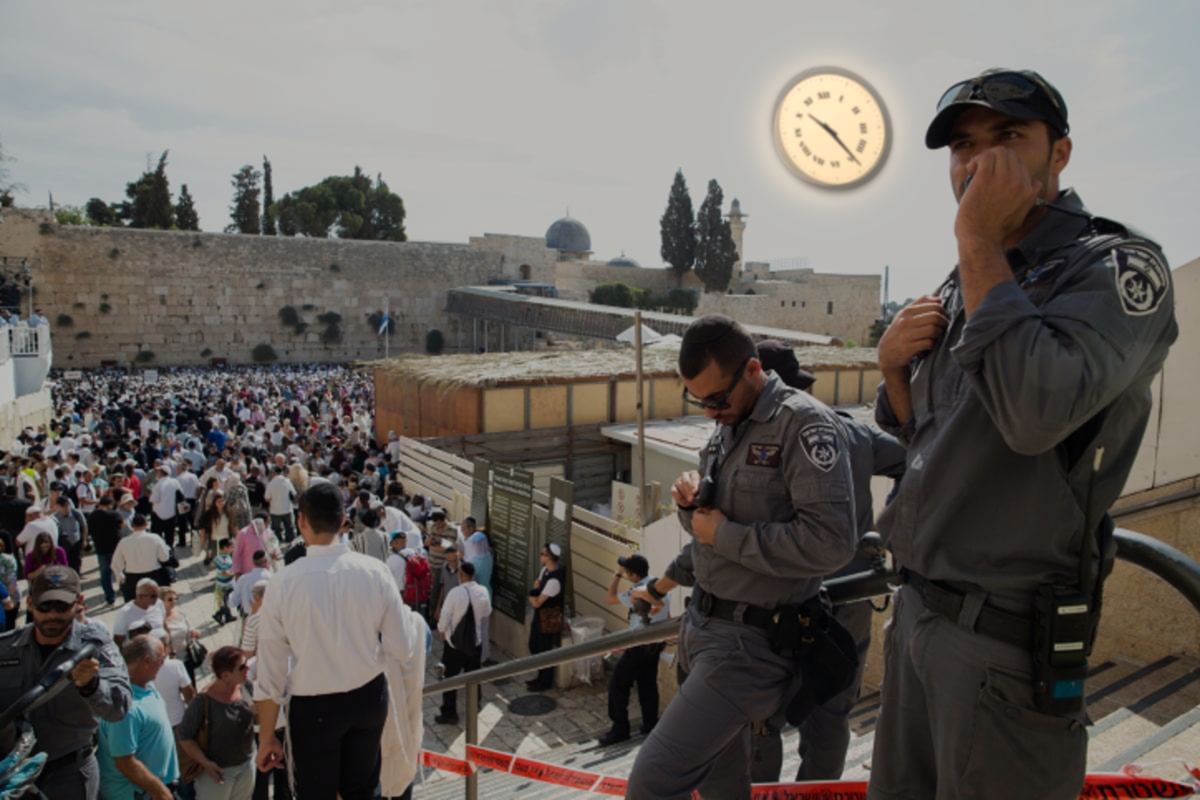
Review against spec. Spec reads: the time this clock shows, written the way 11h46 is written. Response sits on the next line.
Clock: 10h24
